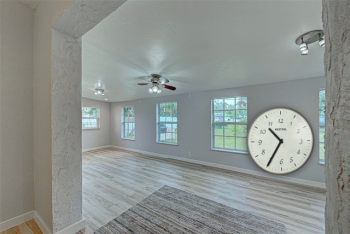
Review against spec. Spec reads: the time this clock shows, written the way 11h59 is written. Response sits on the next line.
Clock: 10h35
